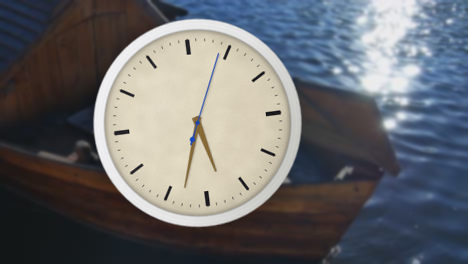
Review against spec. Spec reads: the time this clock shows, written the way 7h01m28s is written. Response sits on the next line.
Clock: 5h33m04s
